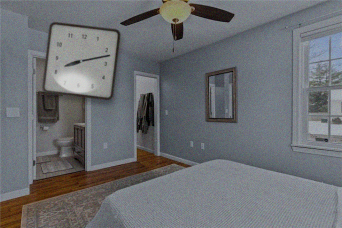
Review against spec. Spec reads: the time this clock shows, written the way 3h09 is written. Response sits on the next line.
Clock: 8h12
